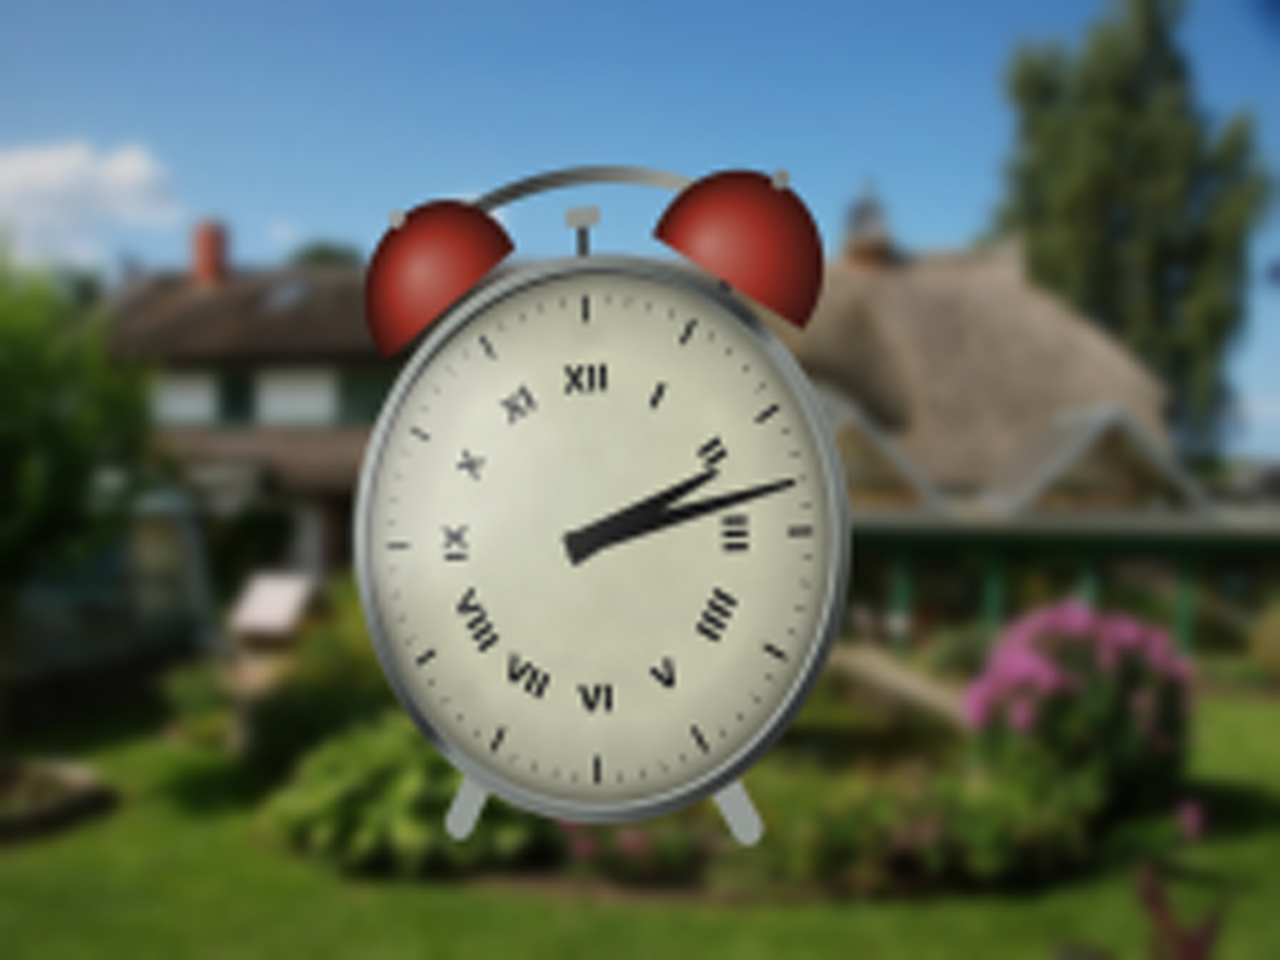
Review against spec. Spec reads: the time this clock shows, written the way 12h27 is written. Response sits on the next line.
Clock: 2h13
